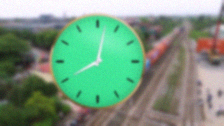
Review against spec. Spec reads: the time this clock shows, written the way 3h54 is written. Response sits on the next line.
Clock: 8h02
